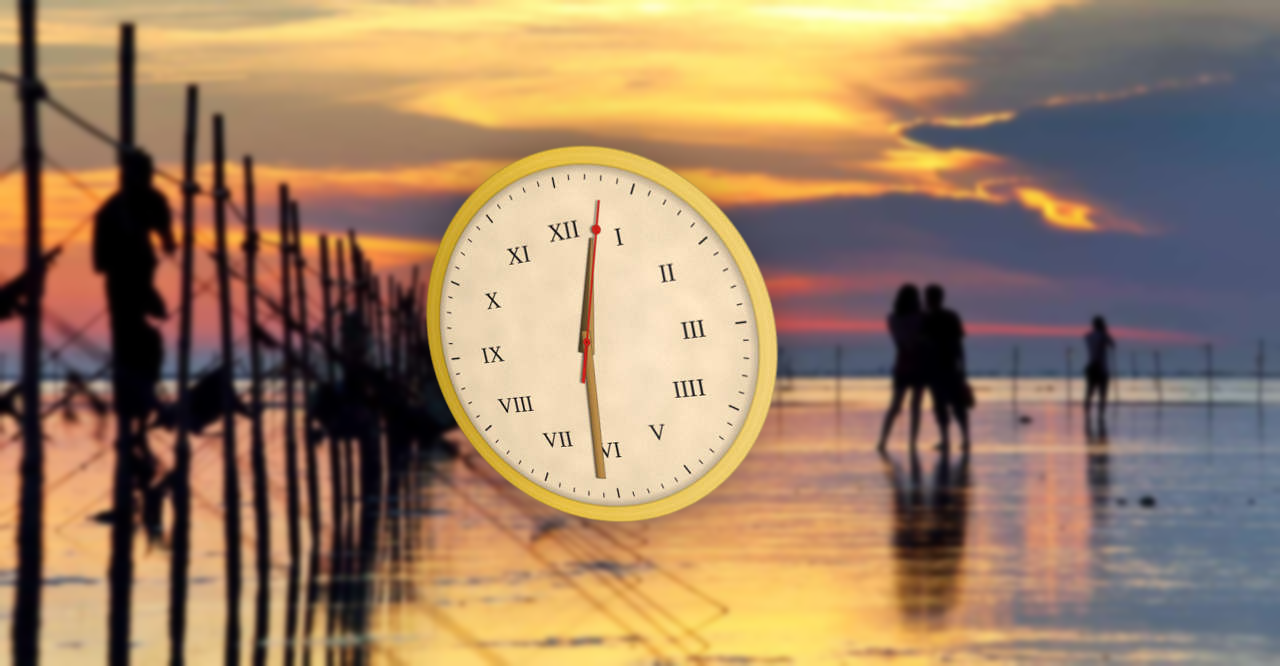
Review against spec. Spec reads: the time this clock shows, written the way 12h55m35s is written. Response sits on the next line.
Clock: 12h31m03s
